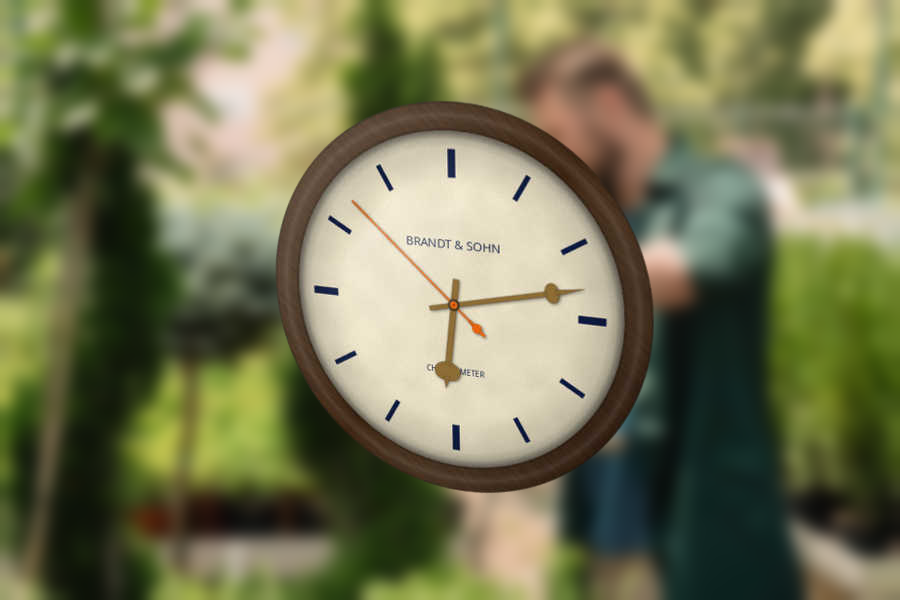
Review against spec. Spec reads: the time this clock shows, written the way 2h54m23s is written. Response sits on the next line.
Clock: 6h12m52s
